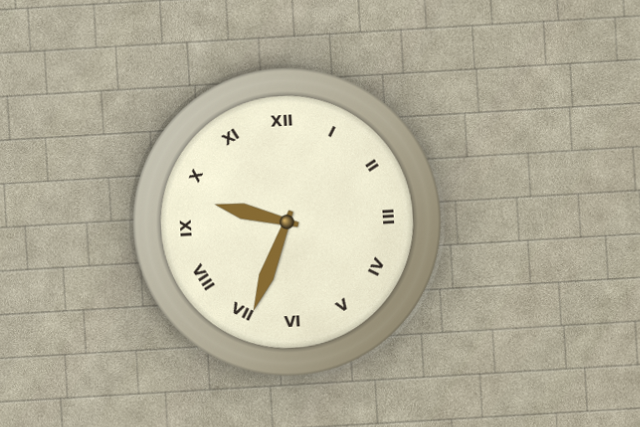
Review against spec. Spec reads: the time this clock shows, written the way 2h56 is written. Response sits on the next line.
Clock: 9h34
